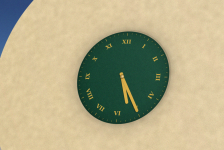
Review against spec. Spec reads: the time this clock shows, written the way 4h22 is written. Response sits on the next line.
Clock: 5h25
